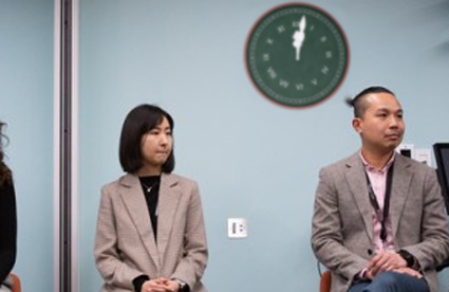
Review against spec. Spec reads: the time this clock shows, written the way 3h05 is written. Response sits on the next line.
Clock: 12h02
